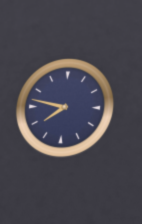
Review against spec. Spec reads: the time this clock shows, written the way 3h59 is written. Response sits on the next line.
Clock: 7h47
